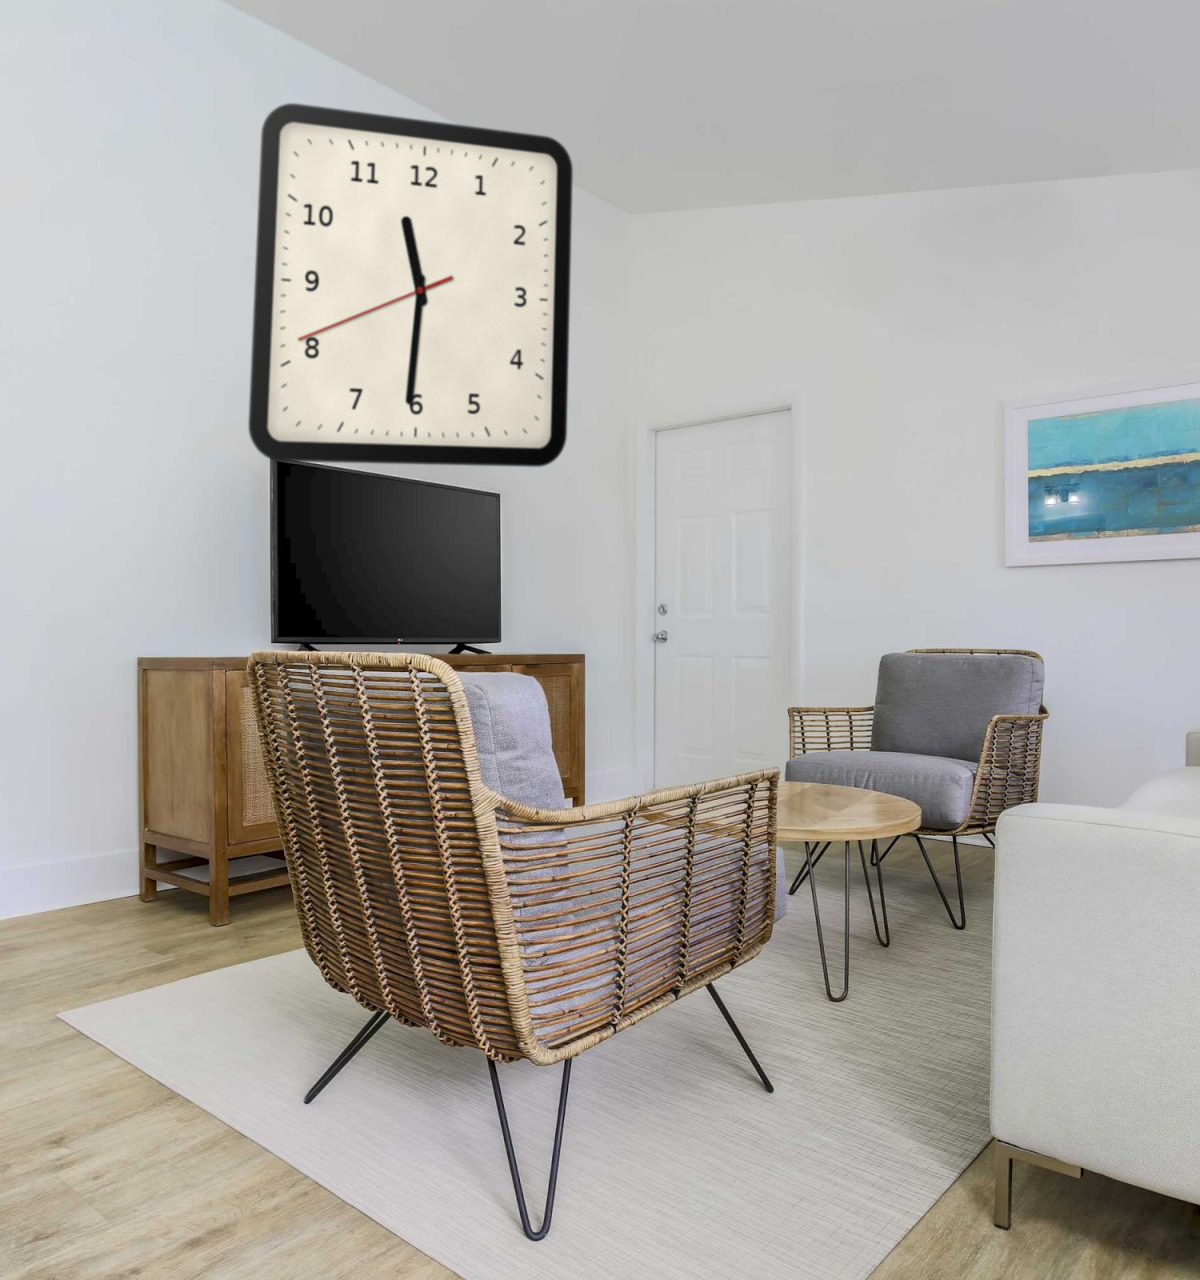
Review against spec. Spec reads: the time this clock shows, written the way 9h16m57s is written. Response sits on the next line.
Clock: 11h30m41s
